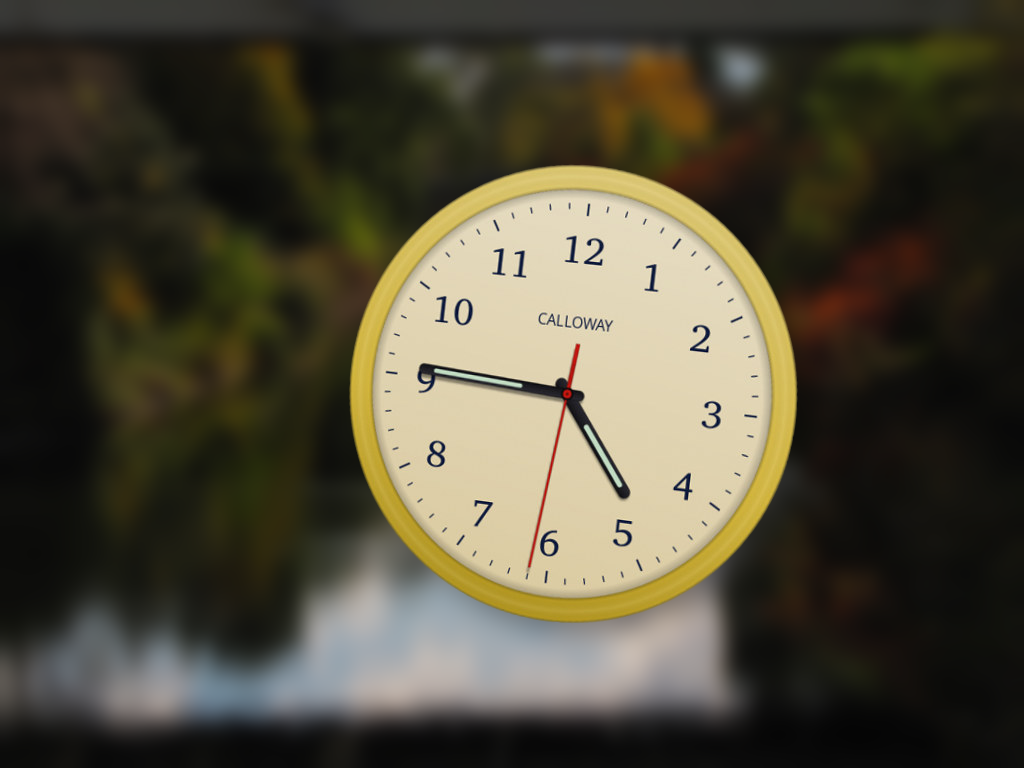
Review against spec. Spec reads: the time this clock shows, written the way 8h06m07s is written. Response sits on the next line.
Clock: 4h45m31s
